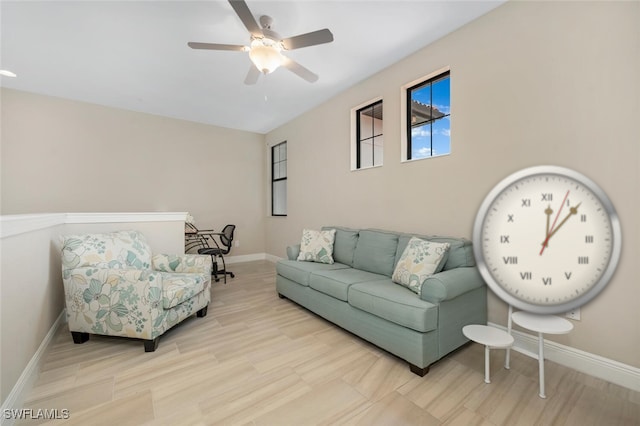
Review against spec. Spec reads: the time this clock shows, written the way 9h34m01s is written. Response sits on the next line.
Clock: 12h07m04s
